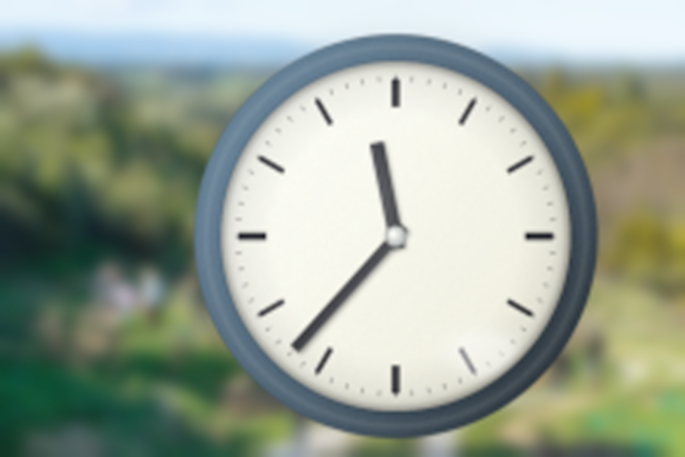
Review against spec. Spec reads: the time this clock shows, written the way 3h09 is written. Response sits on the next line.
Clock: 11h37
